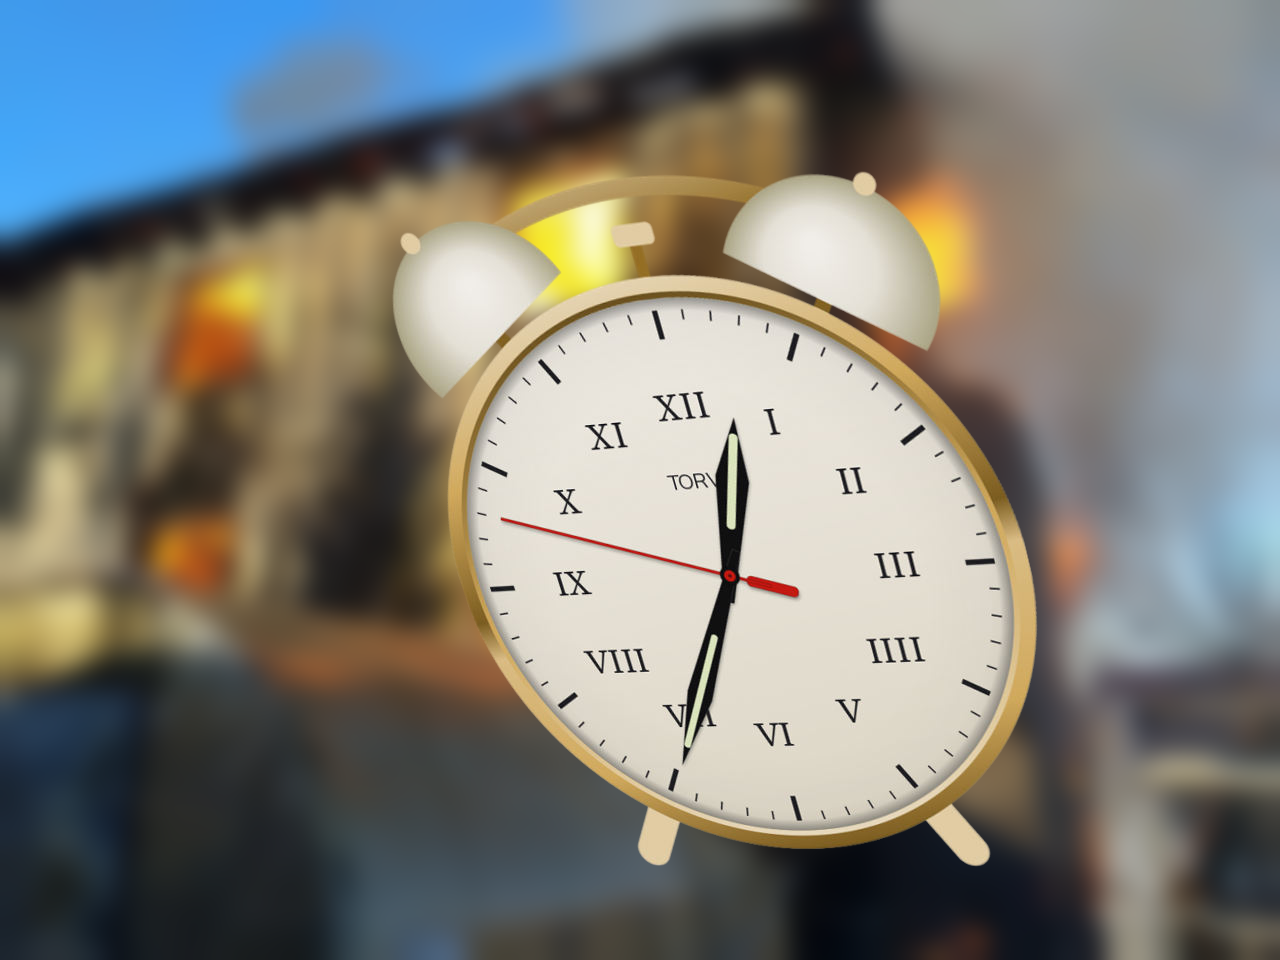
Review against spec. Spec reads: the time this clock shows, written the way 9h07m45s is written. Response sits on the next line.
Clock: 12h34m48s
